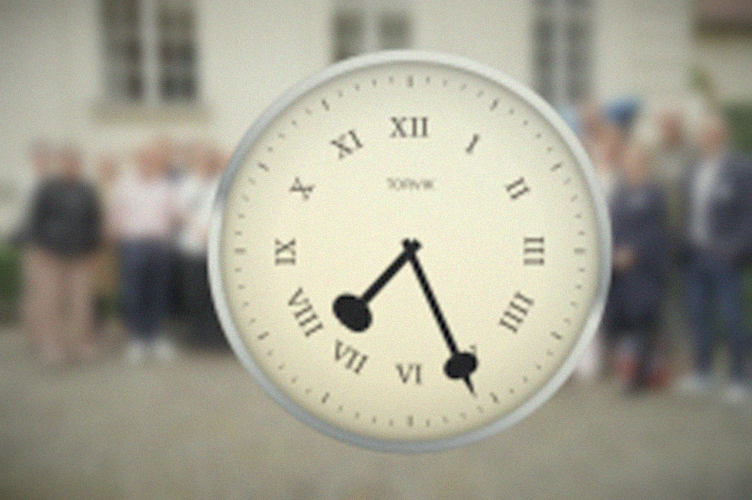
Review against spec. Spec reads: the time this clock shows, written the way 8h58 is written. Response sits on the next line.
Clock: 7h26
